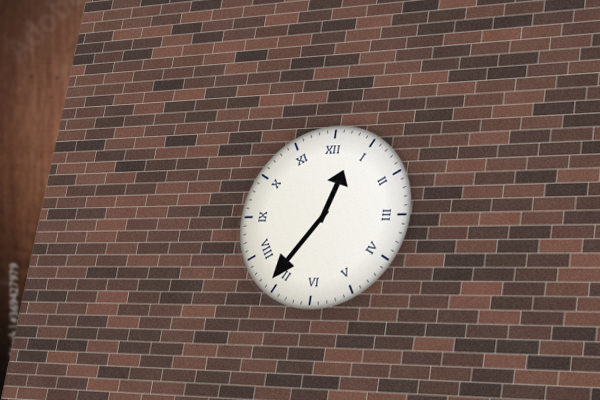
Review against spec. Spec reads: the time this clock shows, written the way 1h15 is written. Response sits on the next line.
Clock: 12h36
